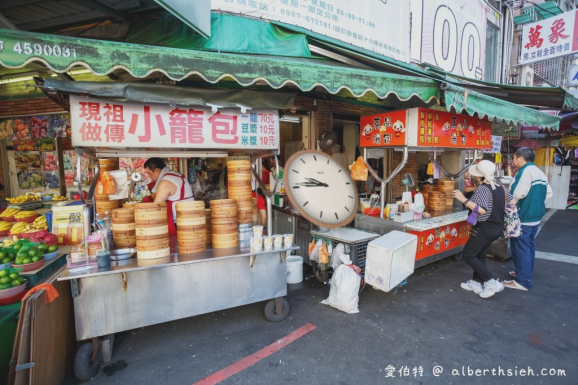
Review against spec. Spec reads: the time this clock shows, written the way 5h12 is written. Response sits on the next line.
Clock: 9h46
